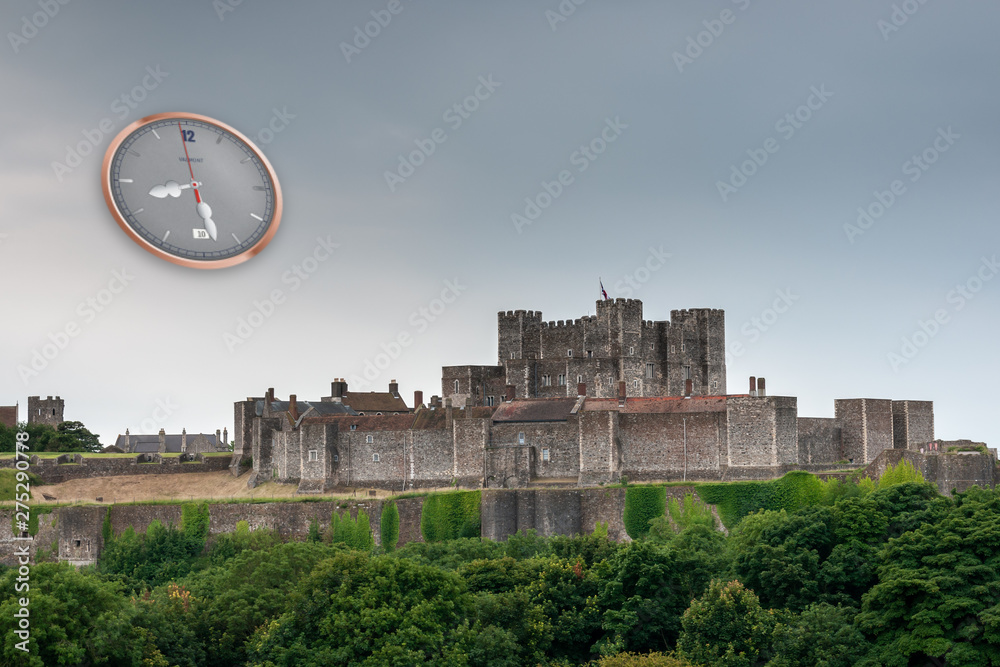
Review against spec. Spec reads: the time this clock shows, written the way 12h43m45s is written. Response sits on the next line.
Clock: 8h27m59s
